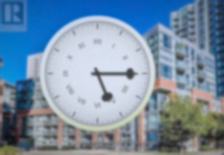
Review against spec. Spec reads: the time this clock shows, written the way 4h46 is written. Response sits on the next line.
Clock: 5h15
